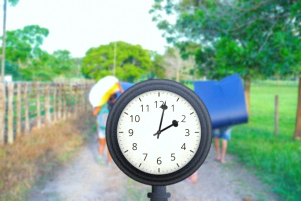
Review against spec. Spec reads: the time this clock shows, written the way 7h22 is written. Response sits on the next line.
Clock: 2h02
